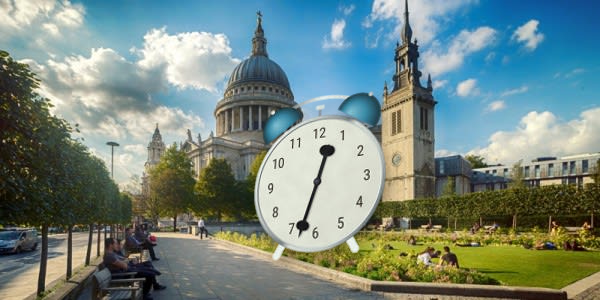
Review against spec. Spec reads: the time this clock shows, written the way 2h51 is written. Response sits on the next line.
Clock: 12h33
